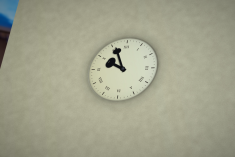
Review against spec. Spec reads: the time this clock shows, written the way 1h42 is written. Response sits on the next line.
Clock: 9h56
